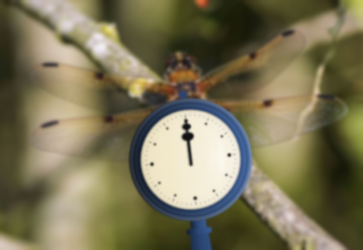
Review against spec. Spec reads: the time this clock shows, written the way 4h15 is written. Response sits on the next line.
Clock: 12h00
